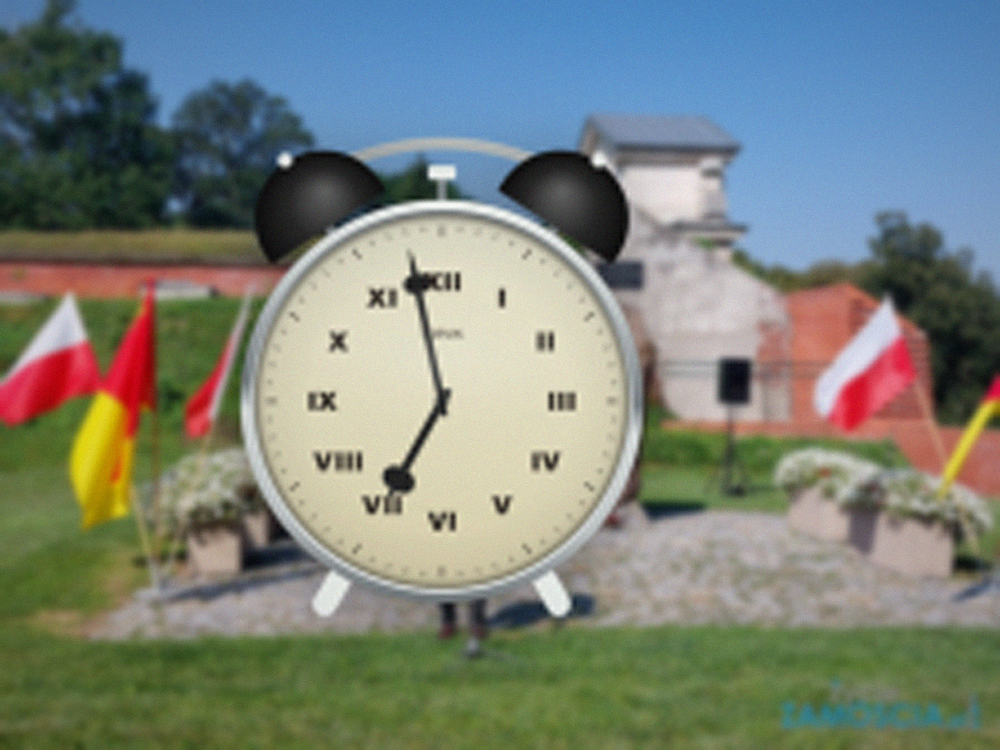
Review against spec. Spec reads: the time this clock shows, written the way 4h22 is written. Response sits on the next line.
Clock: 6h58
